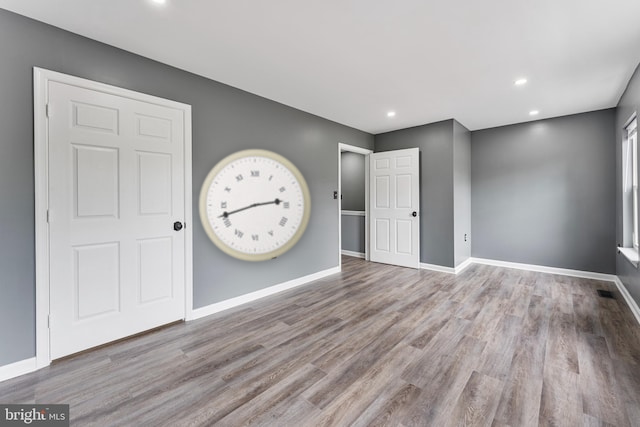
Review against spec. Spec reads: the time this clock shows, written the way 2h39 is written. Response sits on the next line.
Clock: 2h42
